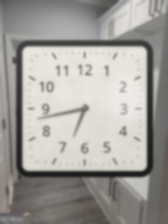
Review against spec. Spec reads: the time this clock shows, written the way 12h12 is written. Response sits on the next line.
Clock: 6h43
